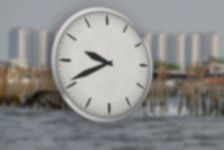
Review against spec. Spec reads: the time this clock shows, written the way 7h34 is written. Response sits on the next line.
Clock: 9h41
